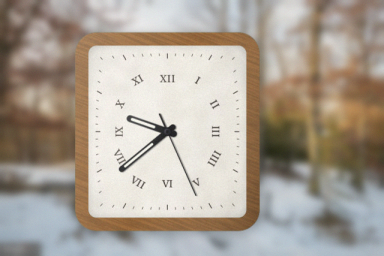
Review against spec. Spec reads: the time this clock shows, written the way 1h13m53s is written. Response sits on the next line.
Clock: 9h38m26s
